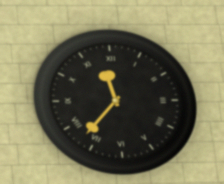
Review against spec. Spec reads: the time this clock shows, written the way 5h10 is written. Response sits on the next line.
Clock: 11h37
